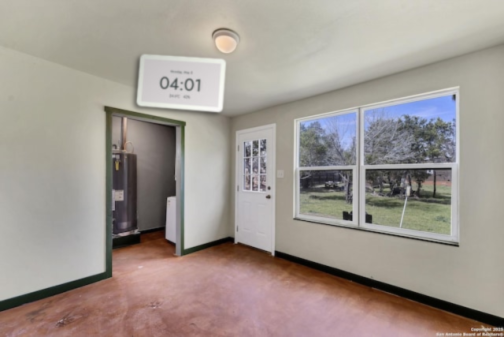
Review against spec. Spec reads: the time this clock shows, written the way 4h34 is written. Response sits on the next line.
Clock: 4h01
